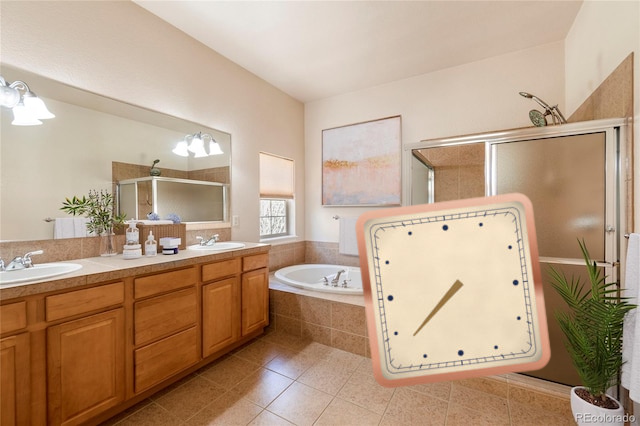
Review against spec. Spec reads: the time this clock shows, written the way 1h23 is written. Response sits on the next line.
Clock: 7h38
